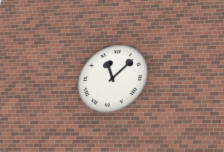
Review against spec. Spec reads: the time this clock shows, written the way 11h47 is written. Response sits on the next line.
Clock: 11h07
